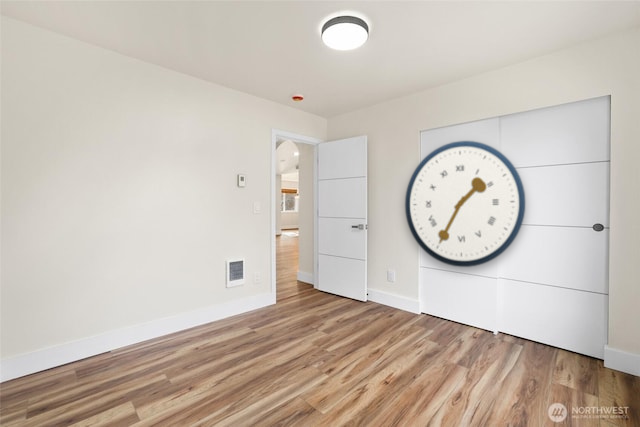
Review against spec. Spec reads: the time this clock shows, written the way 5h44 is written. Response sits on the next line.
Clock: 1h35
